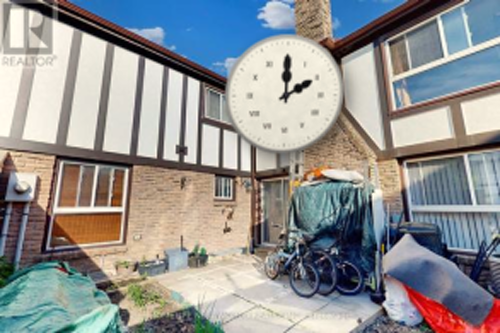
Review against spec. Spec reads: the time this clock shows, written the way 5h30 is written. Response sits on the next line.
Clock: 2h00
